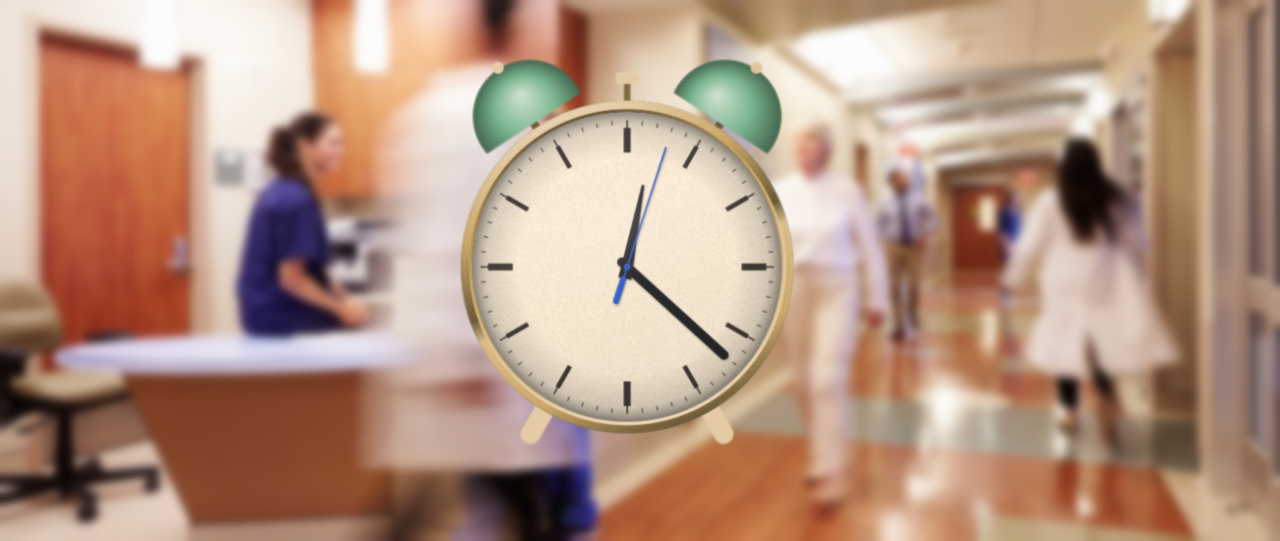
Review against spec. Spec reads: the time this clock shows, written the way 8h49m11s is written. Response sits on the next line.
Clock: 12h22m03s
